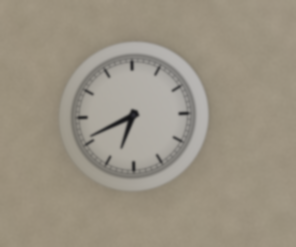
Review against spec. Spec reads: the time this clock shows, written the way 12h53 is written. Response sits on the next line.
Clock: 6h41
